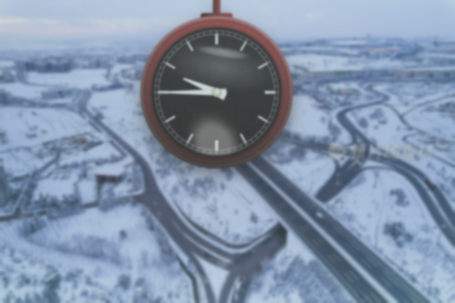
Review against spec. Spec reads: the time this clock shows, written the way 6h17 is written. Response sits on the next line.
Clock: 9h45
